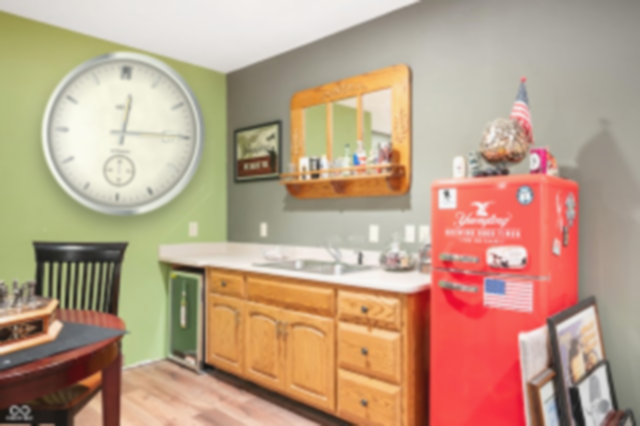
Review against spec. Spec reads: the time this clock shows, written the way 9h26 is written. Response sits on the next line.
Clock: 12h15
